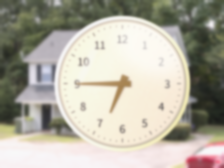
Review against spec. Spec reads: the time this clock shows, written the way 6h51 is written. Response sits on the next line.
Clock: 6h45
